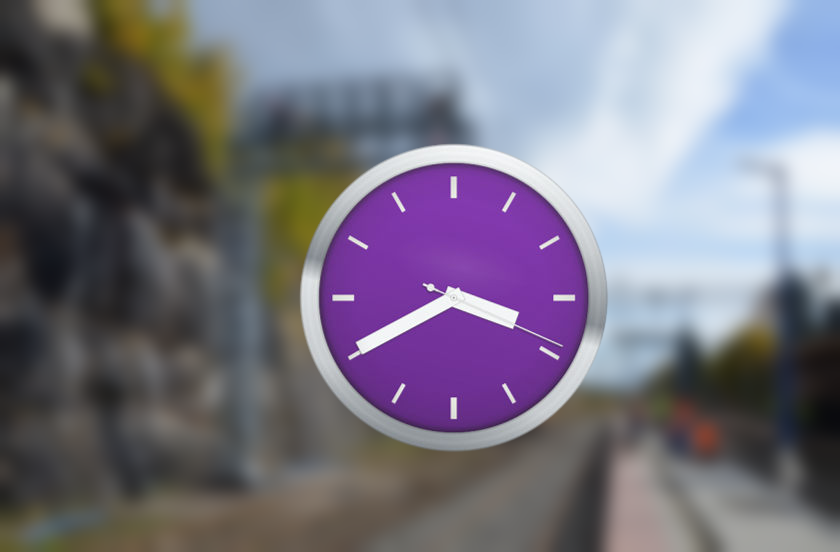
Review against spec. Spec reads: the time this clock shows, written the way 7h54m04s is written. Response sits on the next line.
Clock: 3h40m19s
